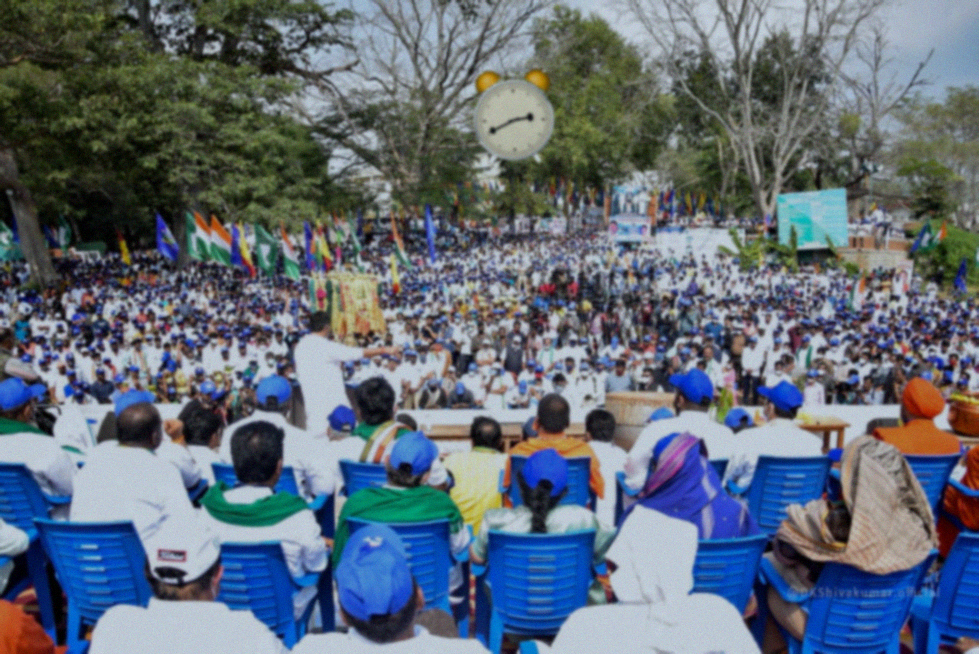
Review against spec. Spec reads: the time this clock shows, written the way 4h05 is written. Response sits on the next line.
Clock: 2h41
